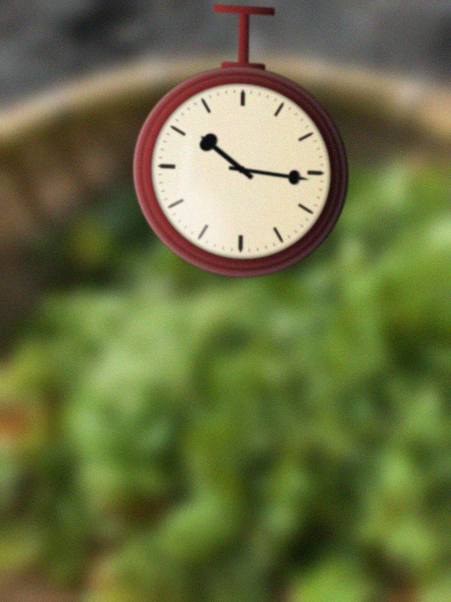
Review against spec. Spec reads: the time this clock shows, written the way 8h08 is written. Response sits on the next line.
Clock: 10h16
